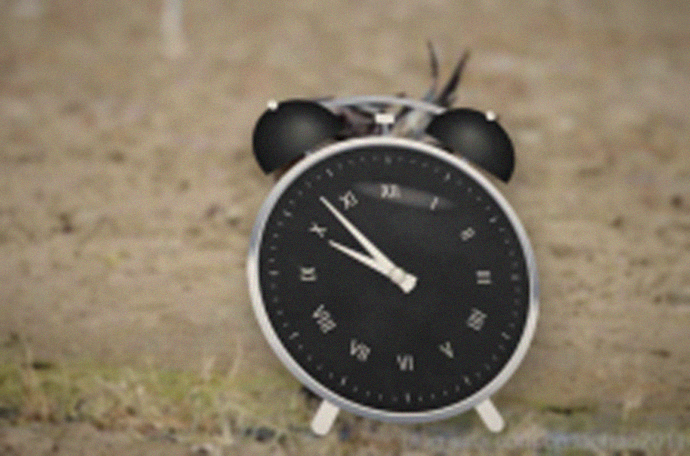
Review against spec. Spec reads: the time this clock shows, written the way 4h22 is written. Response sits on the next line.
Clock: 9h53
